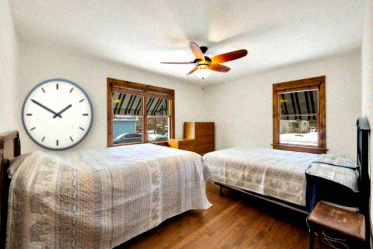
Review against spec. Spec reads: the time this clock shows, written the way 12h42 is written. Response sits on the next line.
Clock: 1h50
